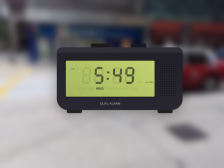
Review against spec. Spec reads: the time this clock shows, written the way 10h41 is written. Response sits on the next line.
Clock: 5h49
